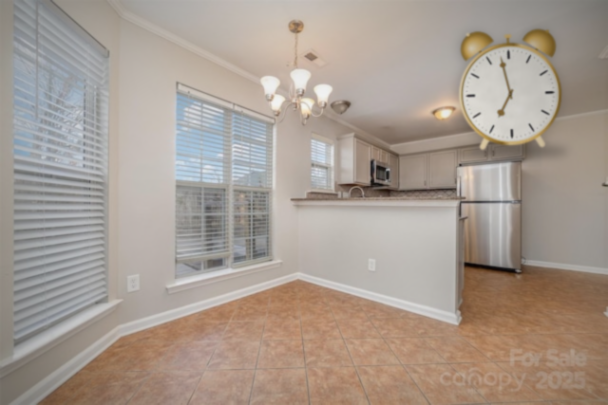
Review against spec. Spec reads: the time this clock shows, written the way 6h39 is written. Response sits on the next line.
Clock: 6h58
